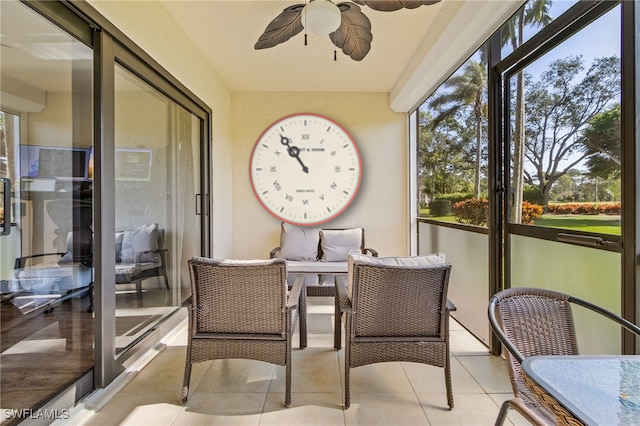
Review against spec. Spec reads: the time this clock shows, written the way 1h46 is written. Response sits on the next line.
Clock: 10h54
